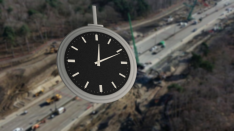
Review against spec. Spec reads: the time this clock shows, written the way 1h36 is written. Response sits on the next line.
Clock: 12h11
